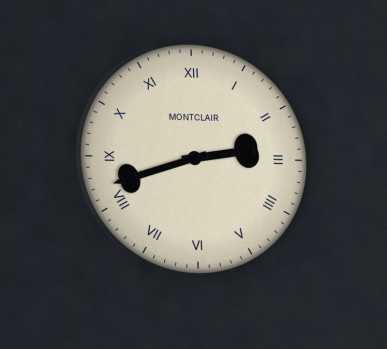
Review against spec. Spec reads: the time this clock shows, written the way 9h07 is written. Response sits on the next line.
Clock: 2h42
